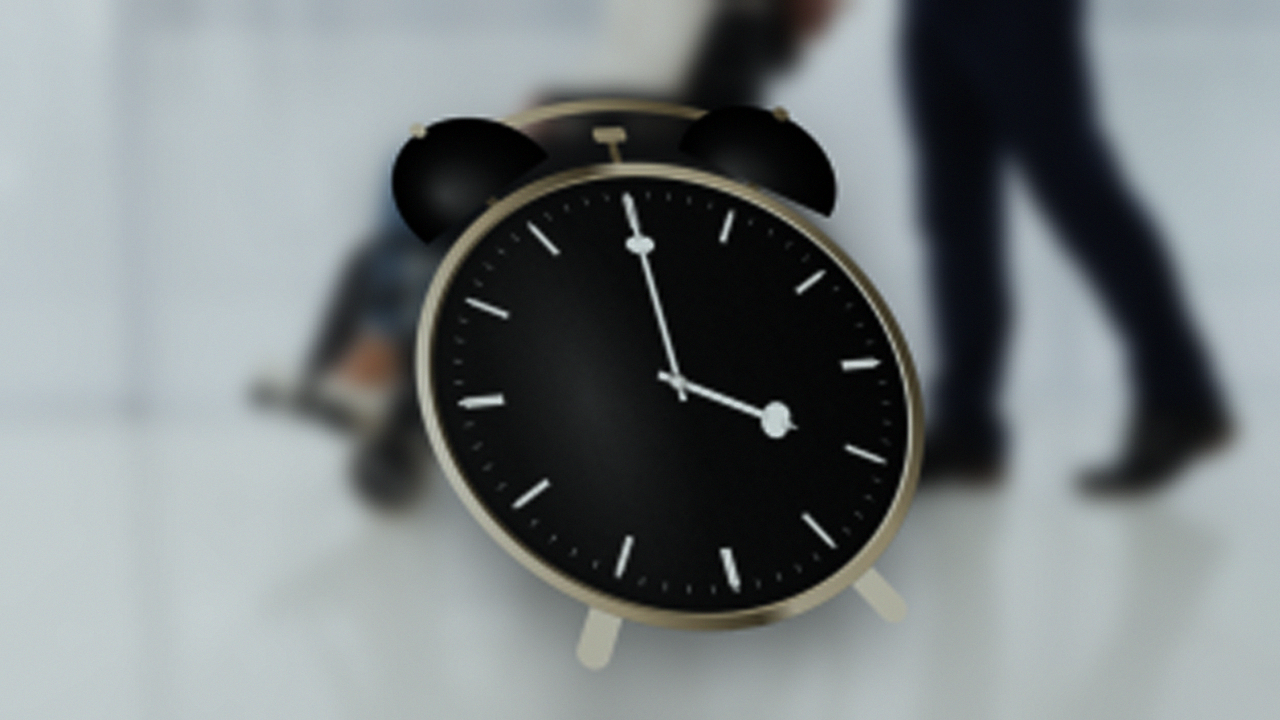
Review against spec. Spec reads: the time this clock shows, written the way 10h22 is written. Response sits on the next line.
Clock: 4h00
